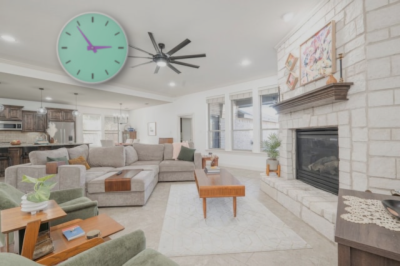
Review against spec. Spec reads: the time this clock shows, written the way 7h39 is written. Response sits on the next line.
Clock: 2h54
